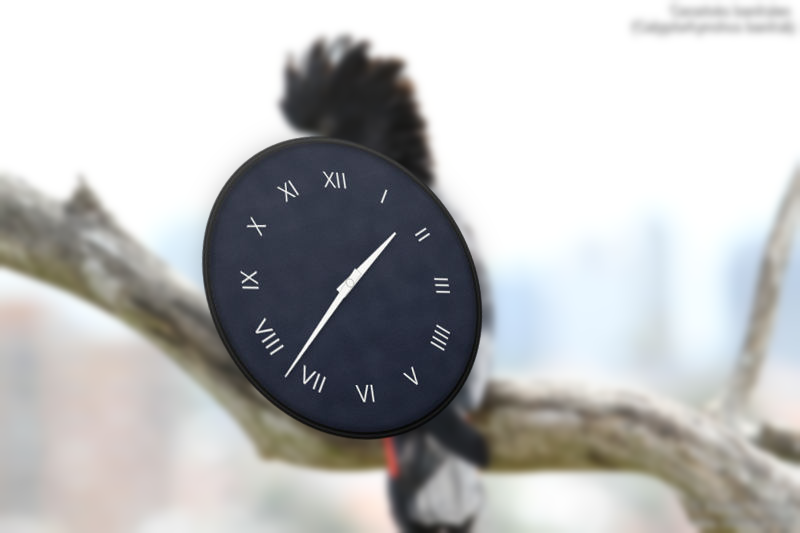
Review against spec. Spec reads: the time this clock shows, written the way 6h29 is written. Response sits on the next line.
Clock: 1h37
